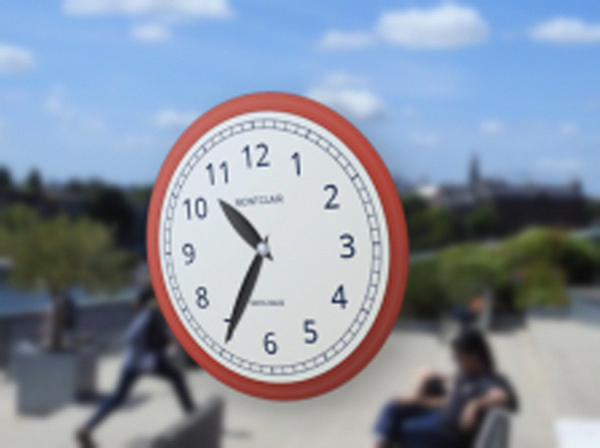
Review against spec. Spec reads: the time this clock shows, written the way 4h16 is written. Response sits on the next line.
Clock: 10h35
